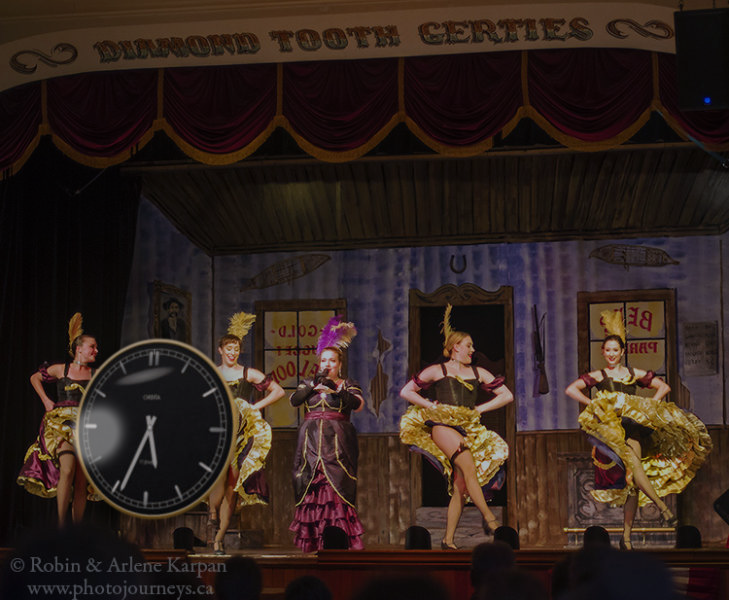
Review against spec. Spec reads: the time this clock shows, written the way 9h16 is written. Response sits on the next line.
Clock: 5h34
